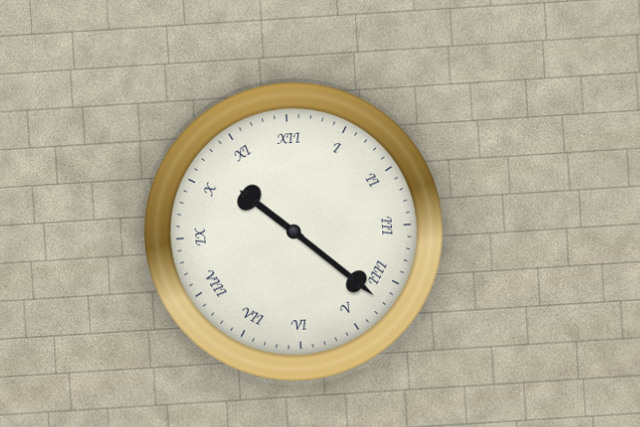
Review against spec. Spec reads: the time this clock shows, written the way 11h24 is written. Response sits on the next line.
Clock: 10h22
